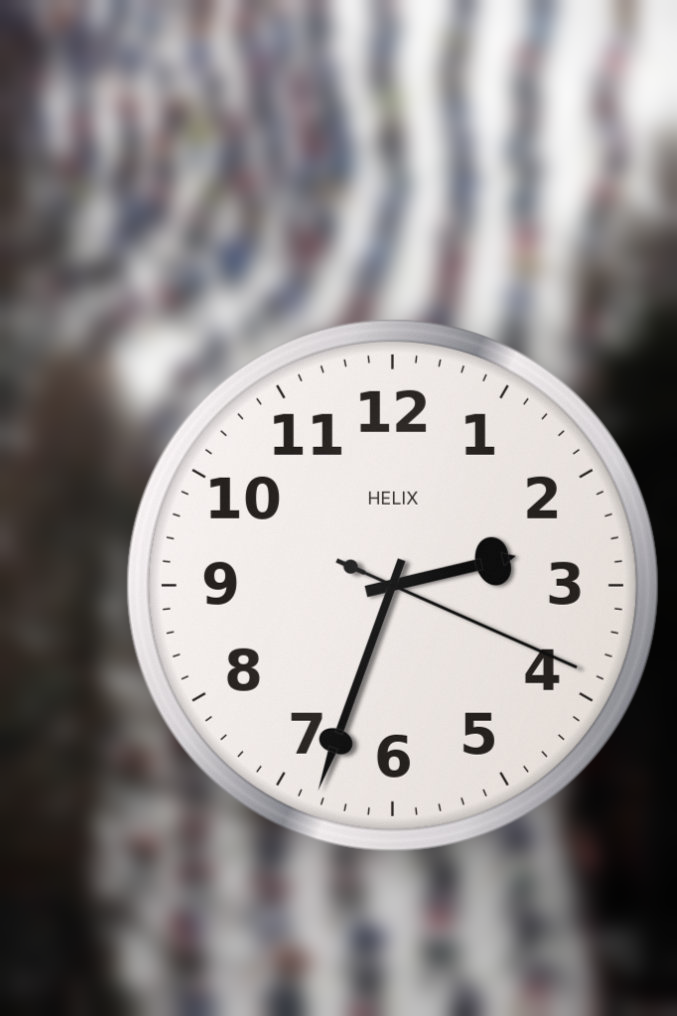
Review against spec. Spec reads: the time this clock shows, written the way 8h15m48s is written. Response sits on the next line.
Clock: 2h33m19s
